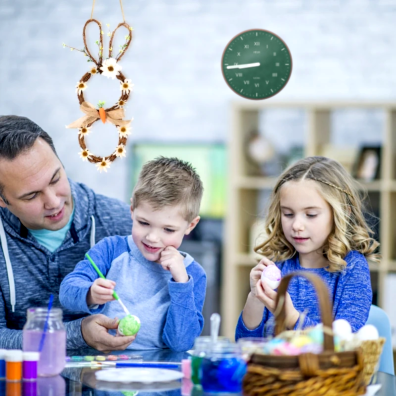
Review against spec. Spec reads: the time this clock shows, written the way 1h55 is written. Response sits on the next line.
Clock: 8h44
